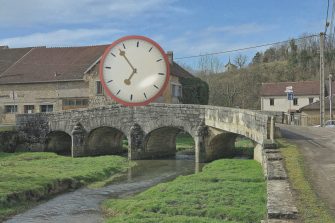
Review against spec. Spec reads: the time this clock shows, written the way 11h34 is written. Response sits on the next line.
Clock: 6h53
